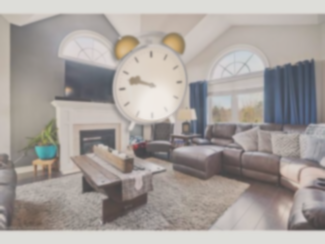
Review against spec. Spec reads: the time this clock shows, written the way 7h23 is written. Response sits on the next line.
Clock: 9h48
